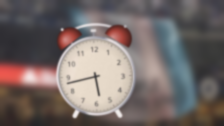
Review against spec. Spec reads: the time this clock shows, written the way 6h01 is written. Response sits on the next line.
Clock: 5h43
